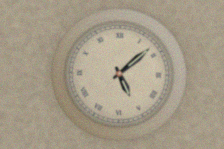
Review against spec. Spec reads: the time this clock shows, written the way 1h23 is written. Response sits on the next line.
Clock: 5h08
